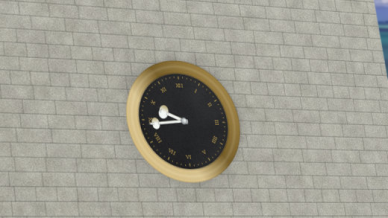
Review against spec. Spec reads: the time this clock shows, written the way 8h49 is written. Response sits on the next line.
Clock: 9h44
